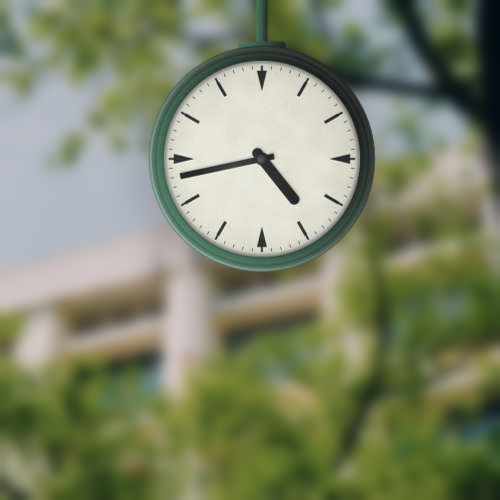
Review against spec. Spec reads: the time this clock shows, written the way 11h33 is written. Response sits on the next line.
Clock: 4h43
